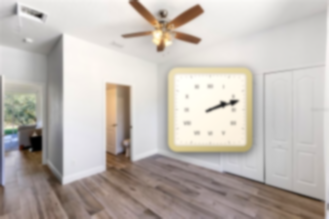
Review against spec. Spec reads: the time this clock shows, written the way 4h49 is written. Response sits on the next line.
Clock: 2h12
